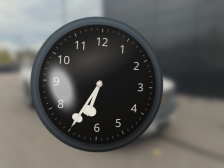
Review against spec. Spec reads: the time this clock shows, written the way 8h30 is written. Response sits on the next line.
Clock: 6h35
